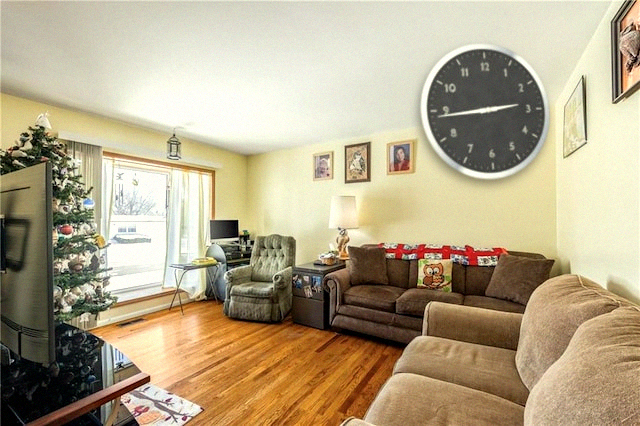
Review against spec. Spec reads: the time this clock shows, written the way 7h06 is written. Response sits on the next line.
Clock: 2h44
